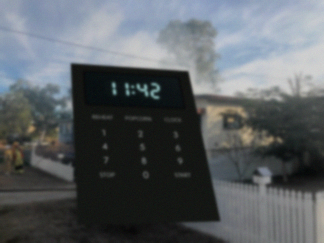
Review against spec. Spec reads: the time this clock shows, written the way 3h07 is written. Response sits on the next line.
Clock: 11h42
